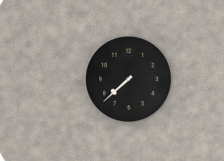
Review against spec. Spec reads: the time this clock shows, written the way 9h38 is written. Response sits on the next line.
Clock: 7h38
